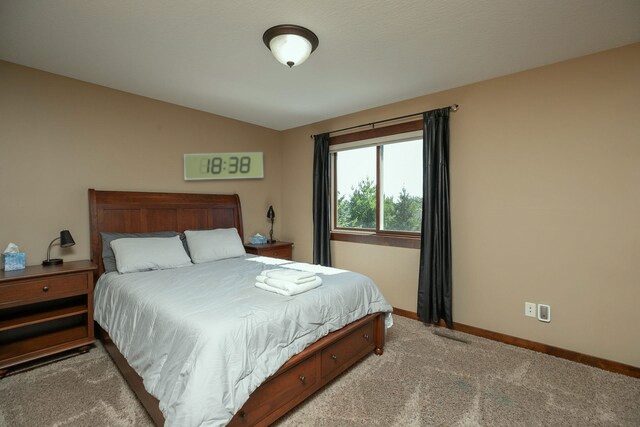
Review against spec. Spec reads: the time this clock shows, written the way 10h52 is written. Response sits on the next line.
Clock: 18h38
